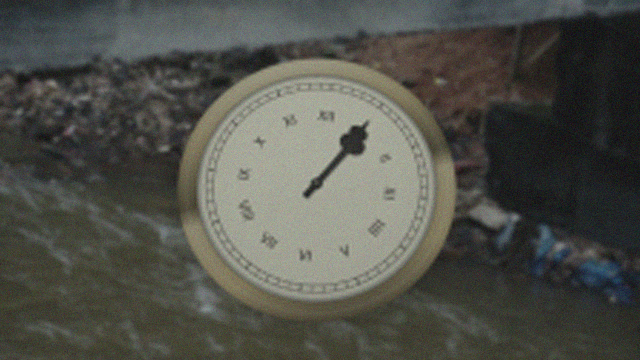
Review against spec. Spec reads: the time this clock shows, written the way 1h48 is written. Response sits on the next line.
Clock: 1h05
